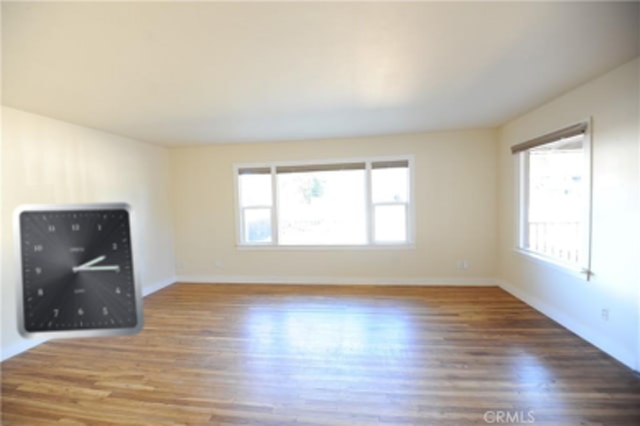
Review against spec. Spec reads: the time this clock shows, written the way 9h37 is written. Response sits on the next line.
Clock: 2h15
